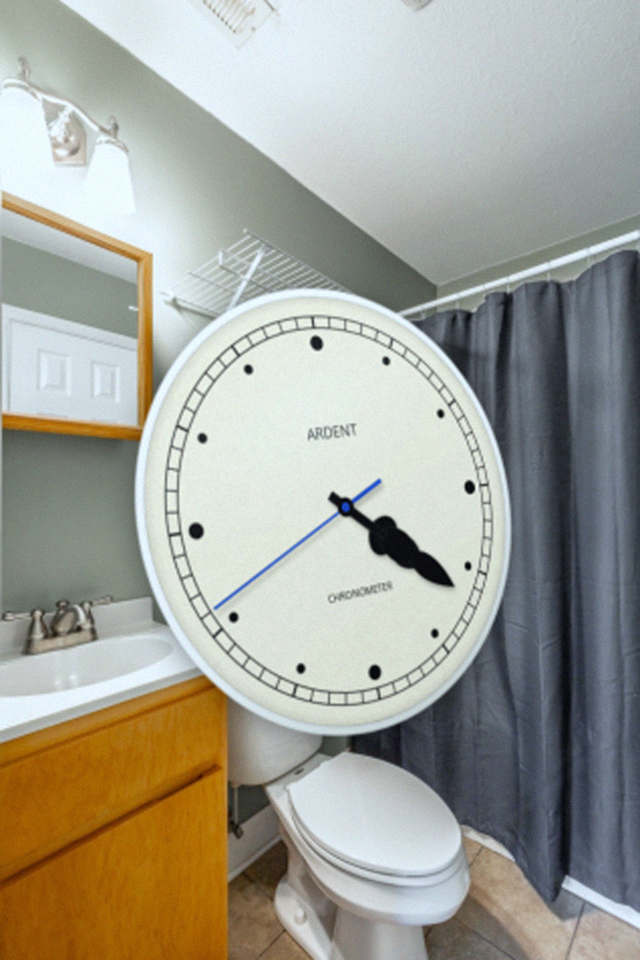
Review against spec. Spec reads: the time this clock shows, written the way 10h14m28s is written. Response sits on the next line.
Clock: 4h21m41s
